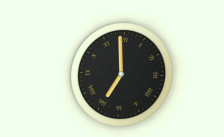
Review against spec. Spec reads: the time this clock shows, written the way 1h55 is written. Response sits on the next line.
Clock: 6h59
